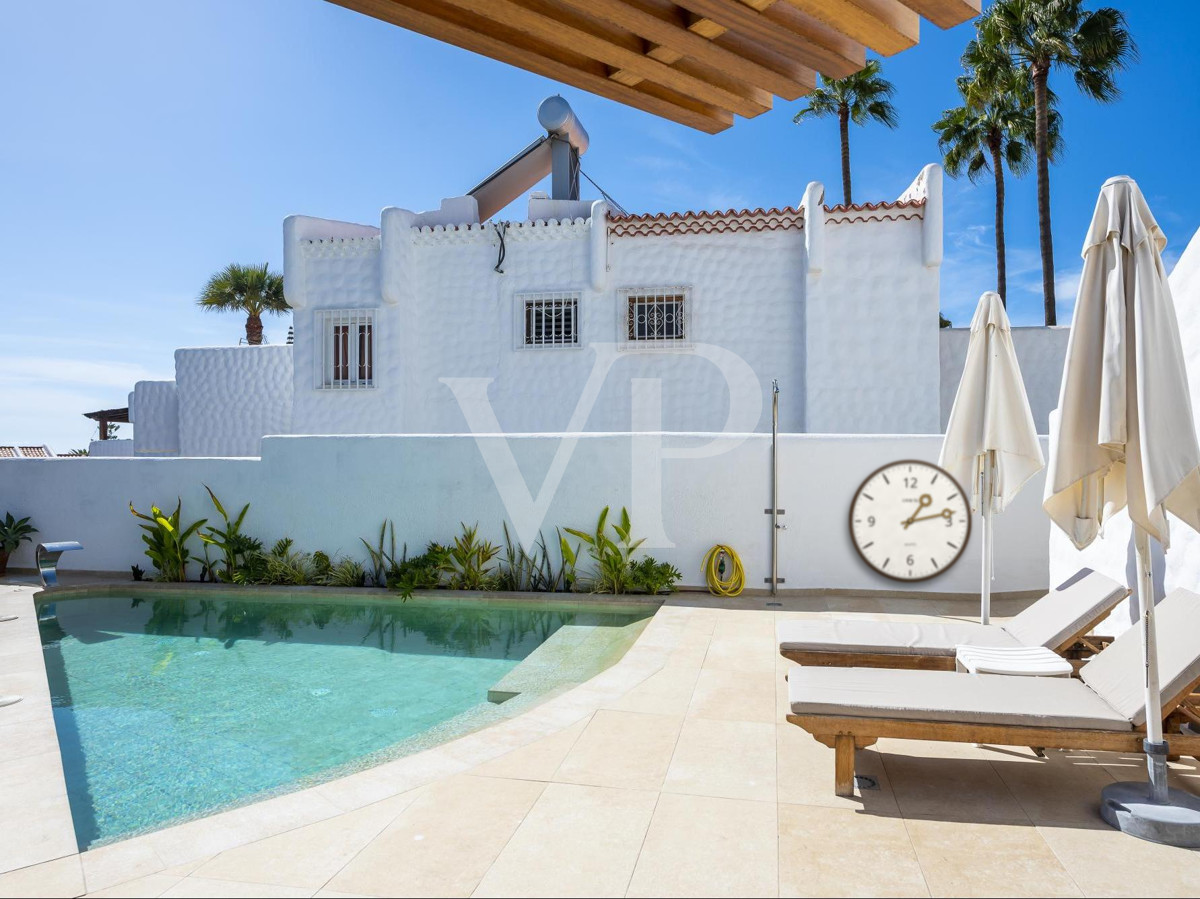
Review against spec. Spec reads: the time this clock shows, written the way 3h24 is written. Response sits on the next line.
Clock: 1h13
